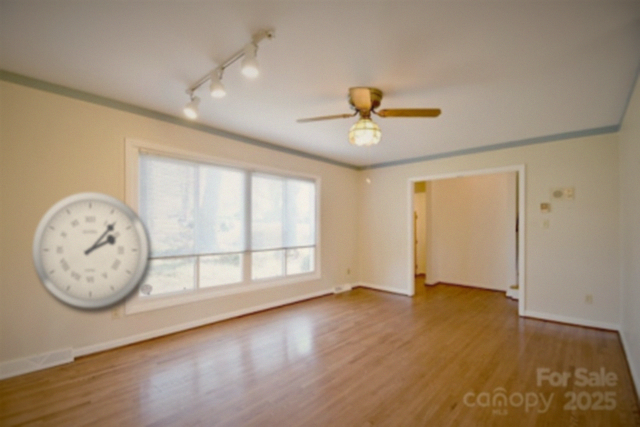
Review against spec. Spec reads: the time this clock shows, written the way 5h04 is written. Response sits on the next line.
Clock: 2h07
